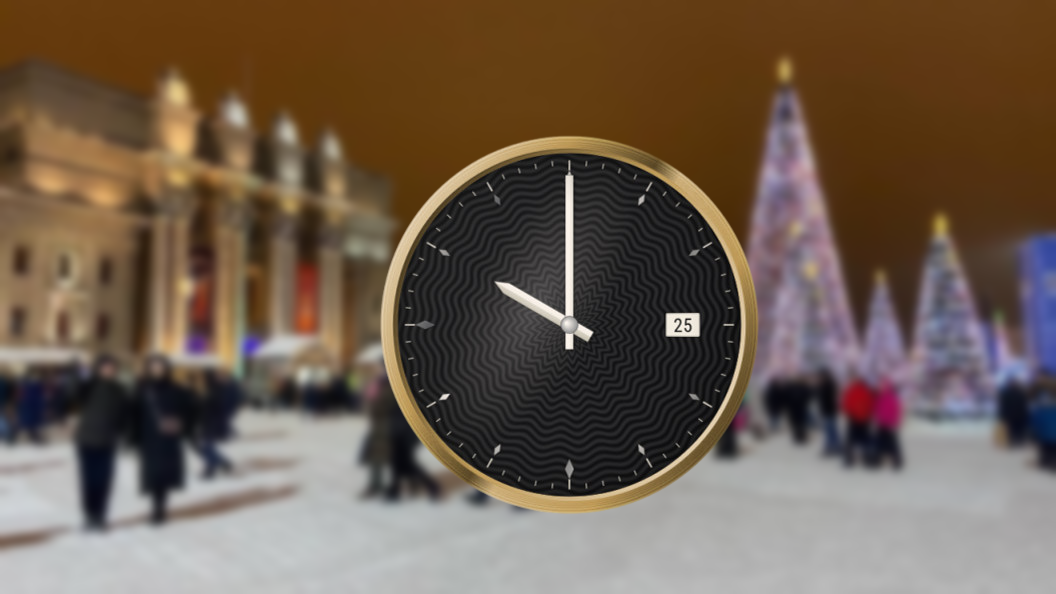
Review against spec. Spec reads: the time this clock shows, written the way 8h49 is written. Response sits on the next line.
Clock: 10h00
